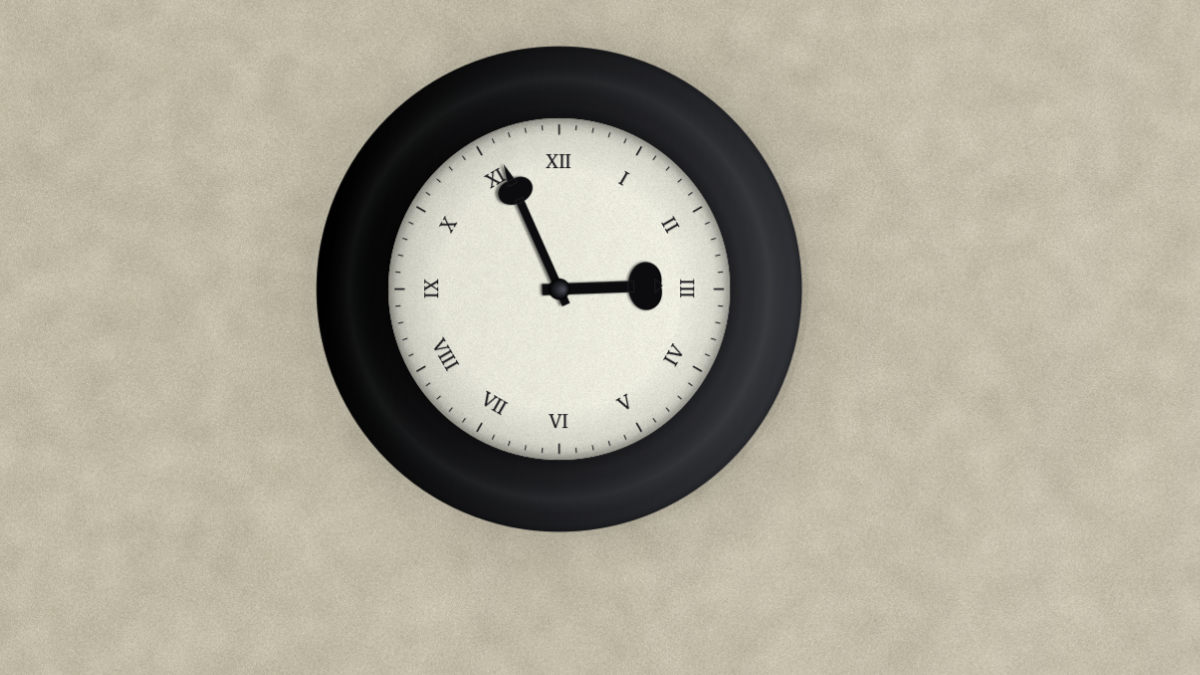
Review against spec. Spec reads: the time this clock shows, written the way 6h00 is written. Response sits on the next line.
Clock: 2h56
